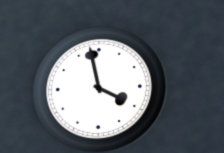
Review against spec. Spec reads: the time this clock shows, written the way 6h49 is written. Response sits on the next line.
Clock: 3h58
